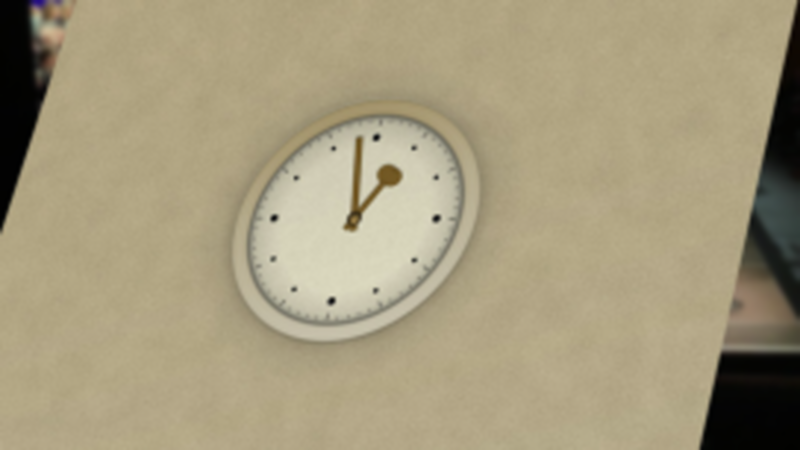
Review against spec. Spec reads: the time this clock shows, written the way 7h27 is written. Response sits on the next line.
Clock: 12h58
